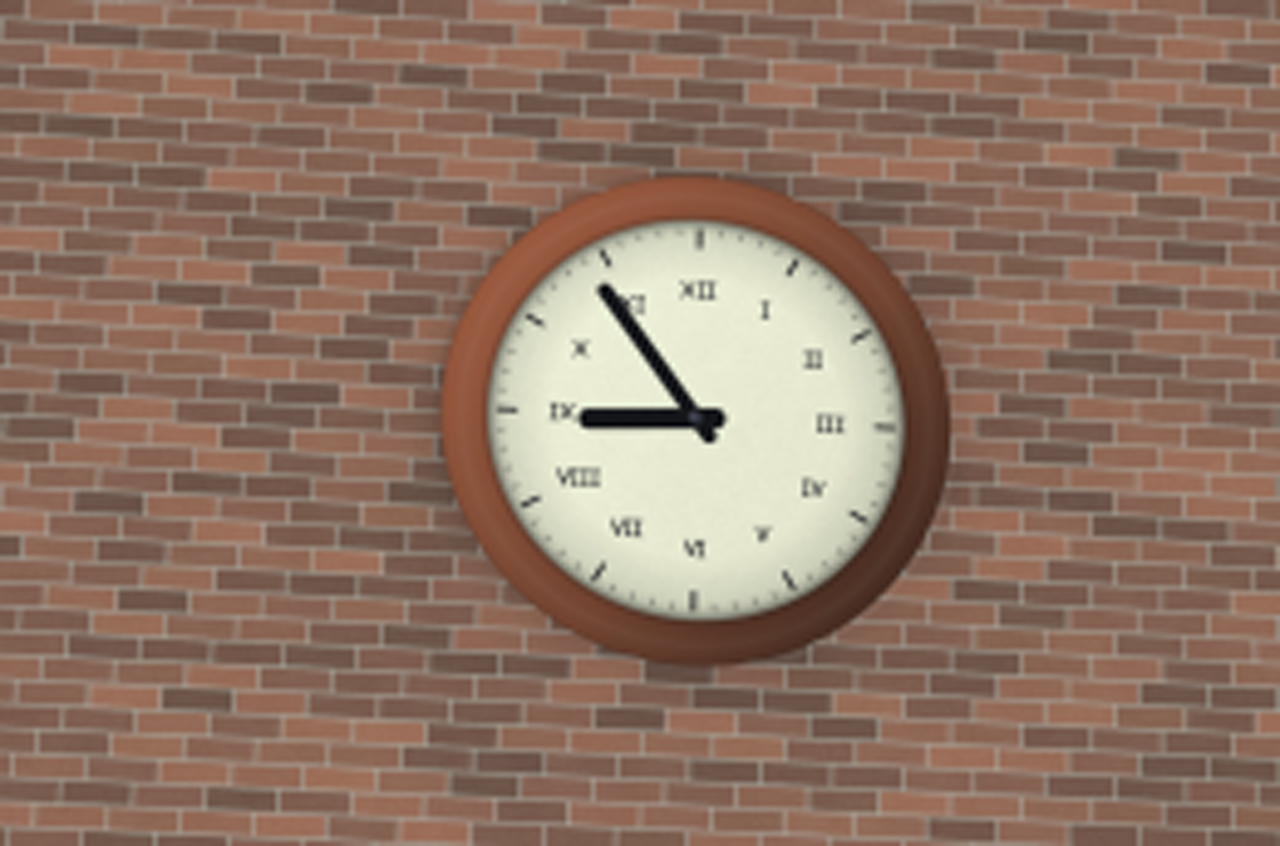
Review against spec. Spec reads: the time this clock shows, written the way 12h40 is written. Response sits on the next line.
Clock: 8h54
